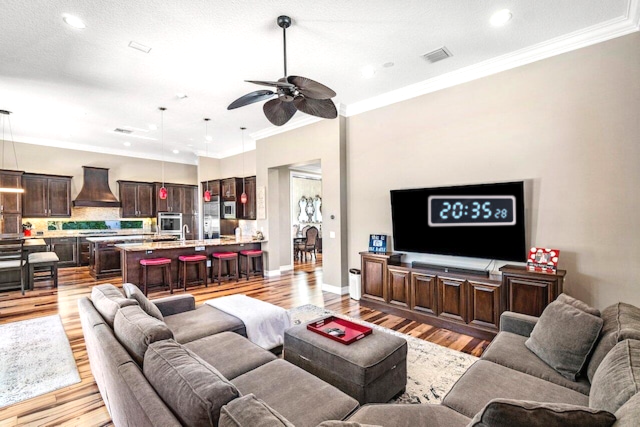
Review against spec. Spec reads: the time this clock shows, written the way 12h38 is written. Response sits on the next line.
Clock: 20h35
